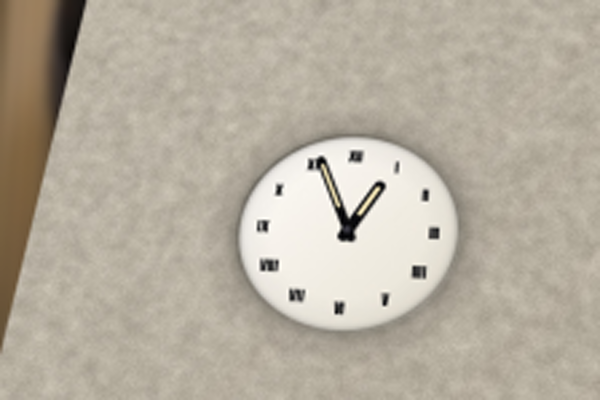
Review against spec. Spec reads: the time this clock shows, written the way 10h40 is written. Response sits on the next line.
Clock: 12h56
